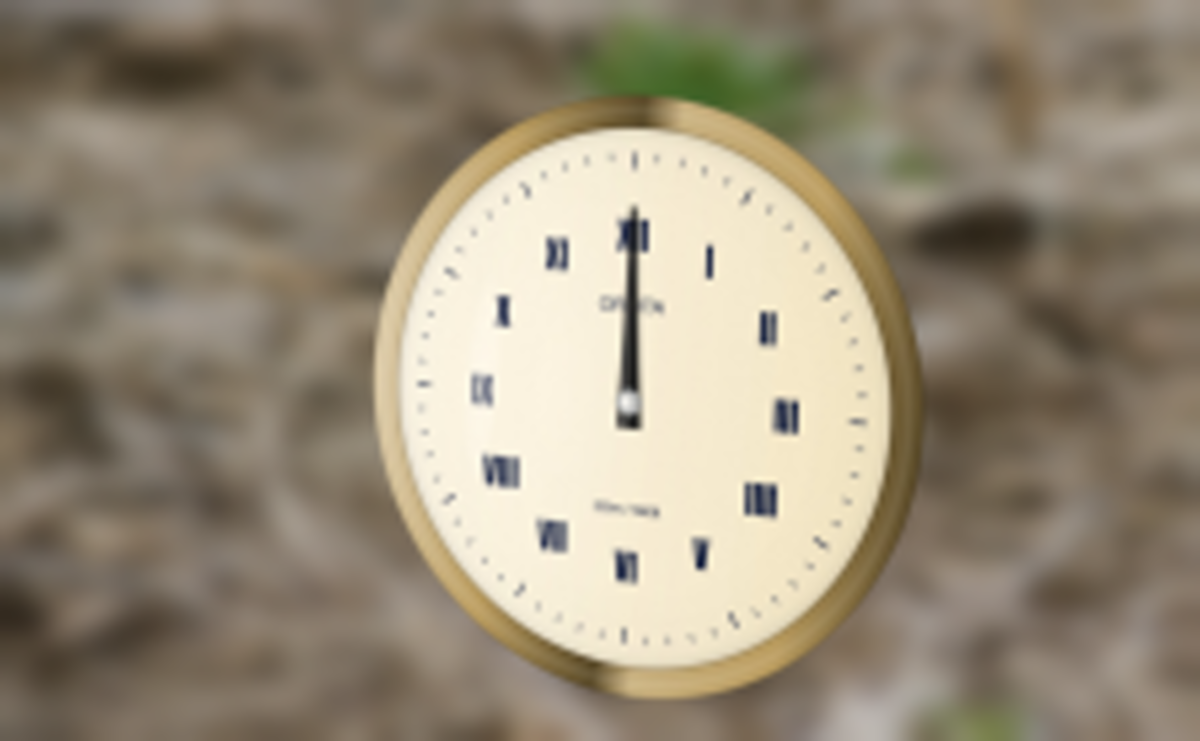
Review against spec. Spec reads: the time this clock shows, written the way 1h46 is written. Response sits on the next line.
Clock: 12h00
